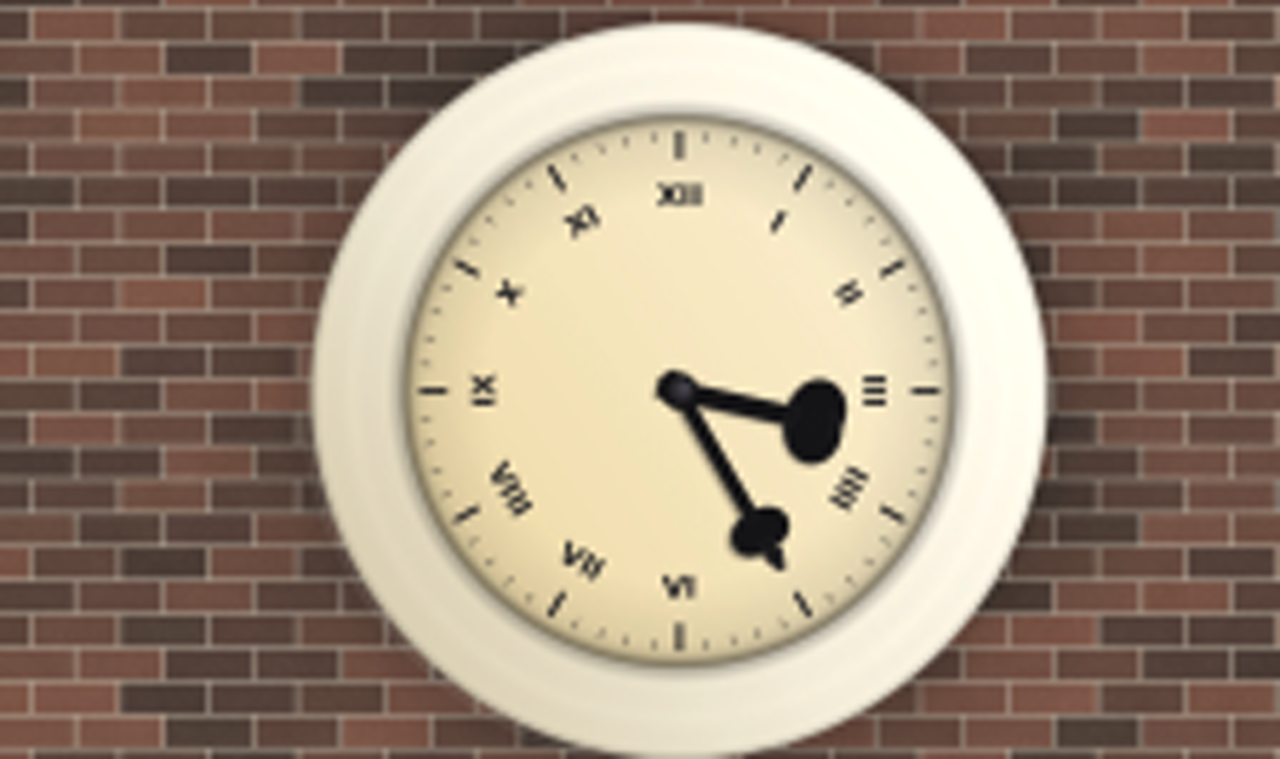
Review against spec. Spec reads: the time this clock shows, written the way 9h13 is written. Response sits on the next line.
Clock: 3h25
